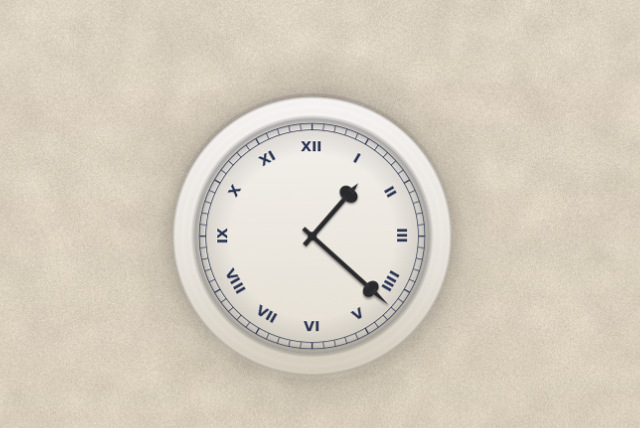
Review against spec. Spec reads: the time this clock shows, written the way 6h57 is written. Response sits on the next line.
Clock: 1h22
